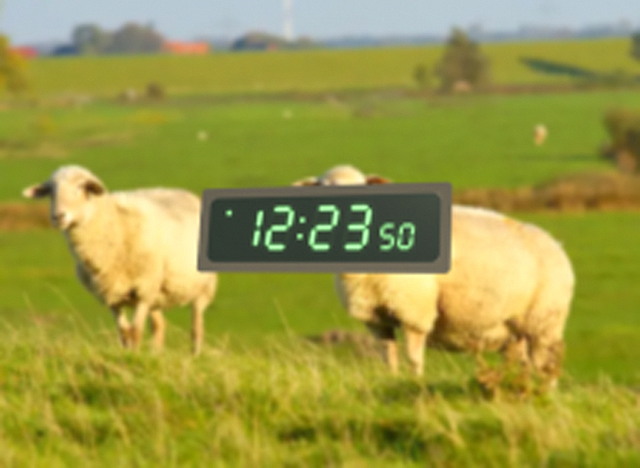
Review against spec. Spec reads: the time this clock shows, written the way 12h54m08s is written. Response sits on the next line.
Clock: 12h23m50s
